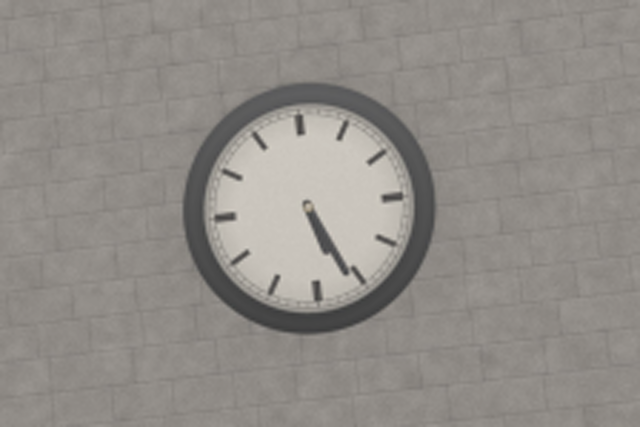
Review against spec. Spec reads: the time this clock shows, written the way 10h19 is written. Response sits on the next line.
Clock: 5h26
